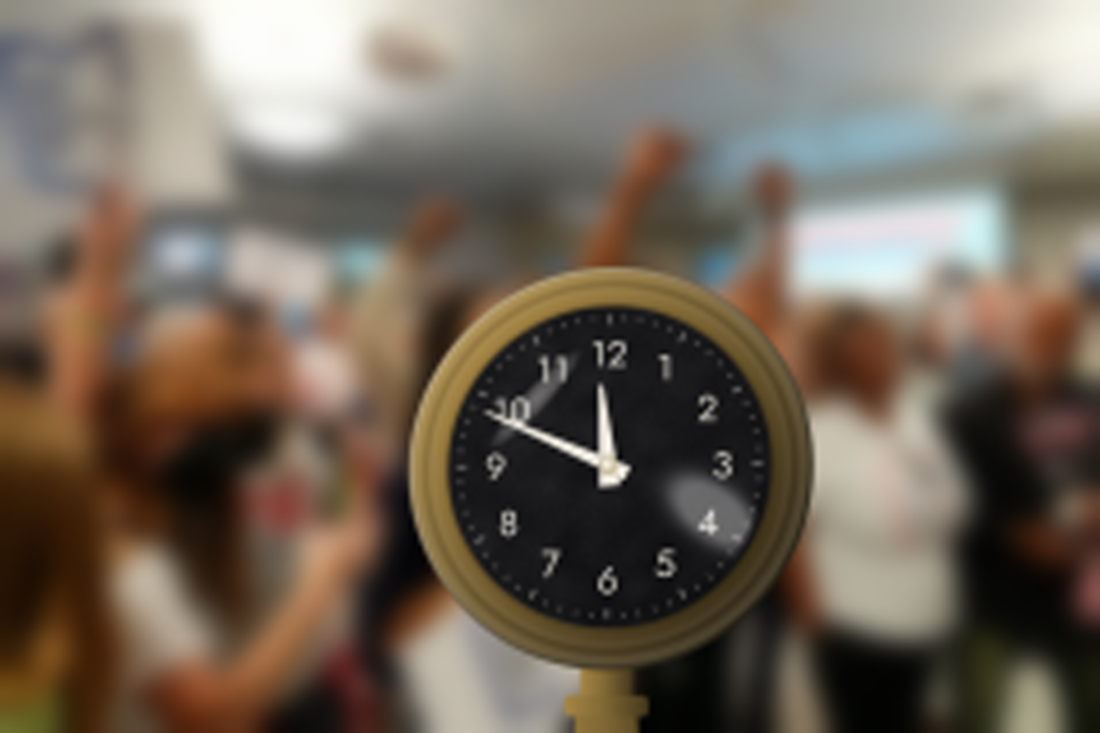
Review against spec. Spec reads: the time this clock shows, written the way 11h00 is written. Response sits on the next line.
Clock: 11h49
